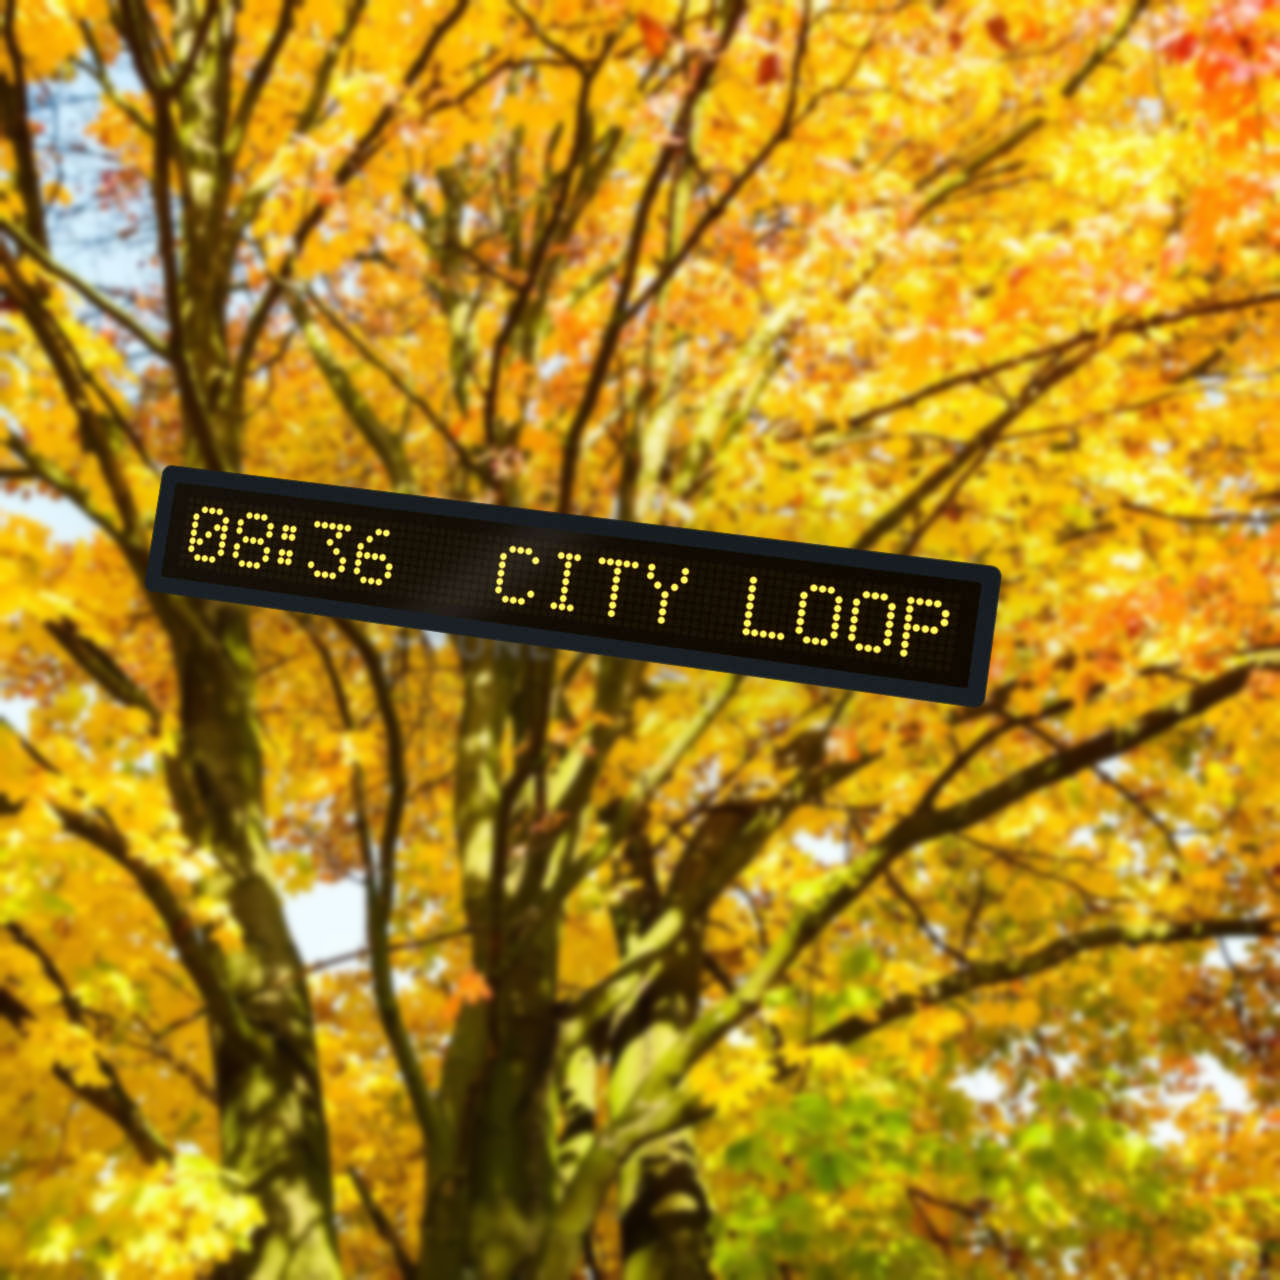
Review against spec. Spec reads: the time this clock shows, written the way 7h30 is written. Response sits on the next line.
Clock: 8h36
